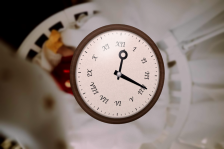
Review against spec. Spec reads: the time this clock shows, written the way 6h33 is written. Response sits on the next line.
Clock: 12h19
